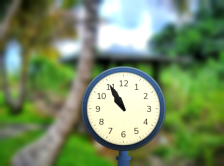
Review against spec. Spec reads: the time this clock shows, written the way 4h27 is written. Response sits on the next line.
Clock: 10h55
